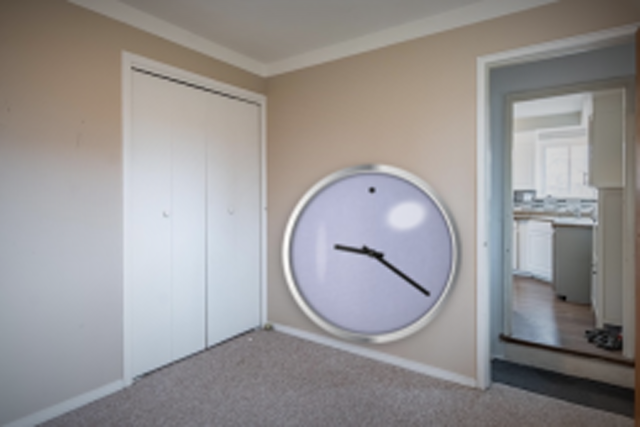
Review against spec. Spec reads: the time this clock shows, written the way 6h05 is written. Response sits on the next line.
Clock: 9h21
